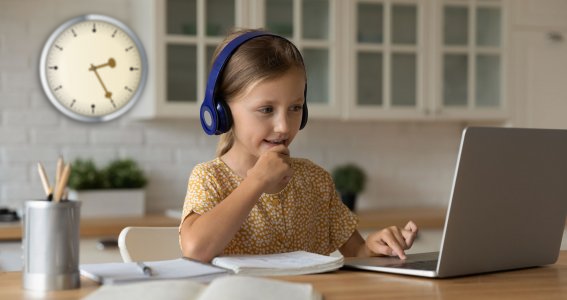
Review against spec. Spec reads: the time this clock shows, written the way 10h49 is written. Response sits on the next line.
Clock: 2h25
